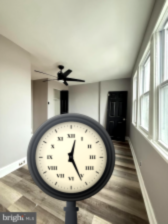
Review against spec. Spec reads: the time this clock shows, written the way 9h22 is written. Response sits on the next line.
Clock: 12h26
